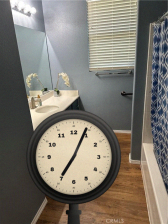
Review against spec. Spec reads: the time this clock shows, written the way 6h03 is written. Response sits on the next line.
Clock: 7h04
